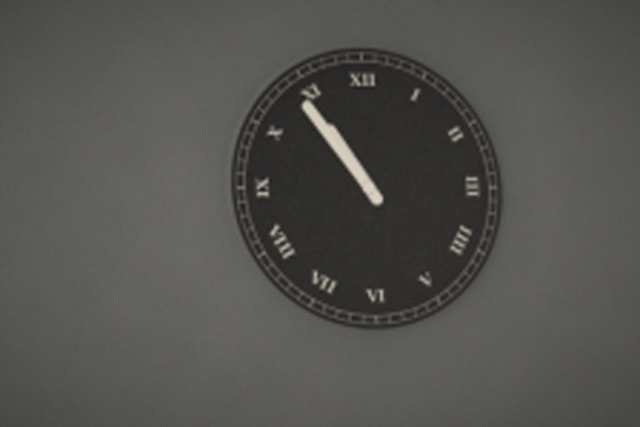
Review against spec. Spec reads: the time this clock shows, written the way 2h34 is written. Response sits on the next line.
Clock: 10h54
